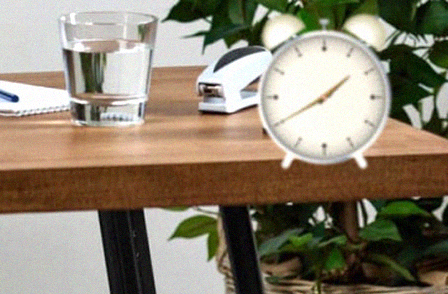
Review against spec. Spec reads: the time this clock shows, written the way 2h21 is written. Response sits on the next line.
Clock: 1h40
